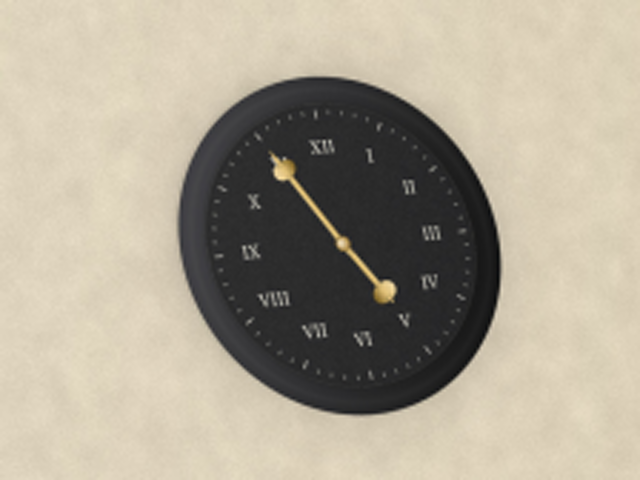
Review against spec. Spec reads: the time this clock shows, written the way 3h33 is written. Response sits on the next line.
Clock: 4h55
